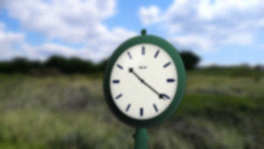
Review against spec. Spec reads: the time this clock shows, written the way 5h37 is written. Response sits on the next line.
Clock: 10h21
